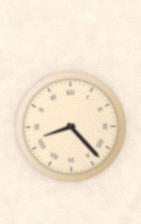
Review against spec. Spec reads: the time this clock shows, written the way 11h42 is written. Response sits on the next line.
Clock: 8h23
